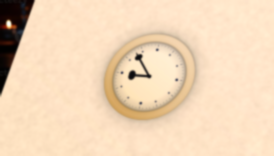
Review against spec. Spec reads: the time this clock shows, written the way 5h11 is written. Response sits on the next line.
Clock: 8h53
